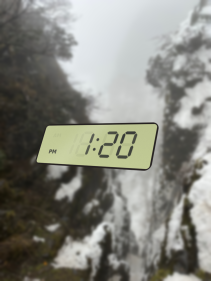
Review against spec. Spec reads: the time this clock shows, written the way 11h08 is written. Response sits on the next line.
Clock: 1h20
